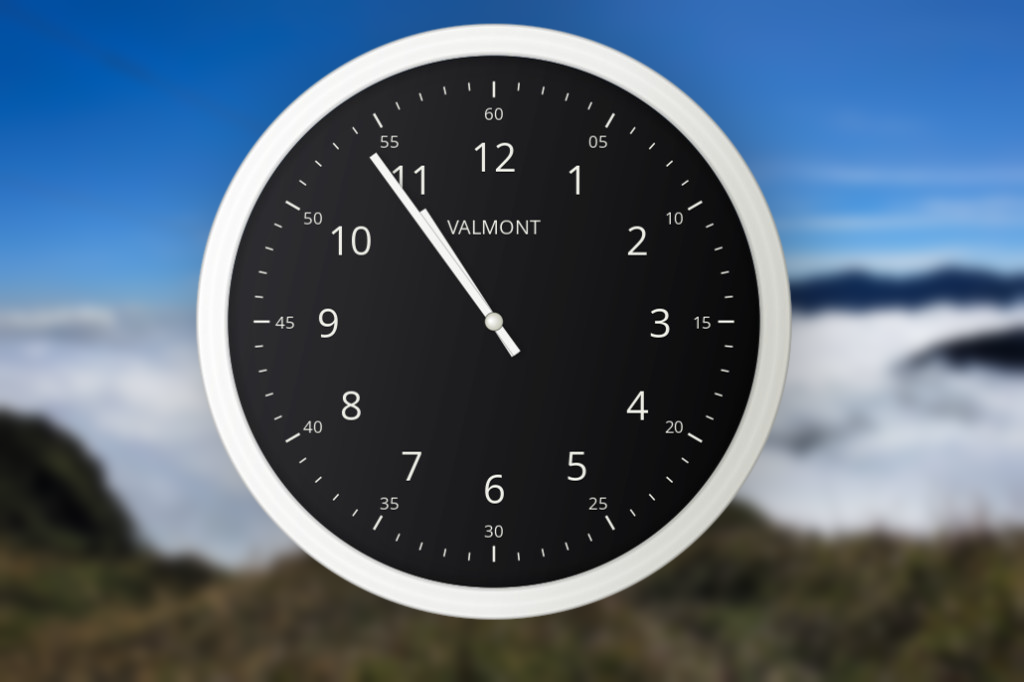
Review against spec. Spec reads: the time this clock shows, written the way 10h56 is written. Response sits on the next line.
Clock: 10h54
